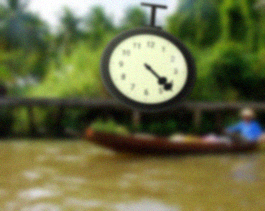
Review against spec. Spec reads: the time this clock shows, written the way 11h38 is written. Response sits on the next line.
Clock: 4h22
